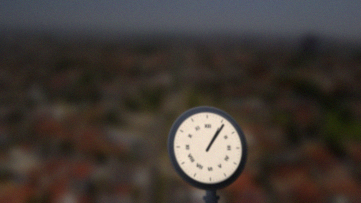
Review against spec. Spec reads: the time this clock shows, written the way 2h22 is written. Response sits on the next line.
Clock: 1h06
